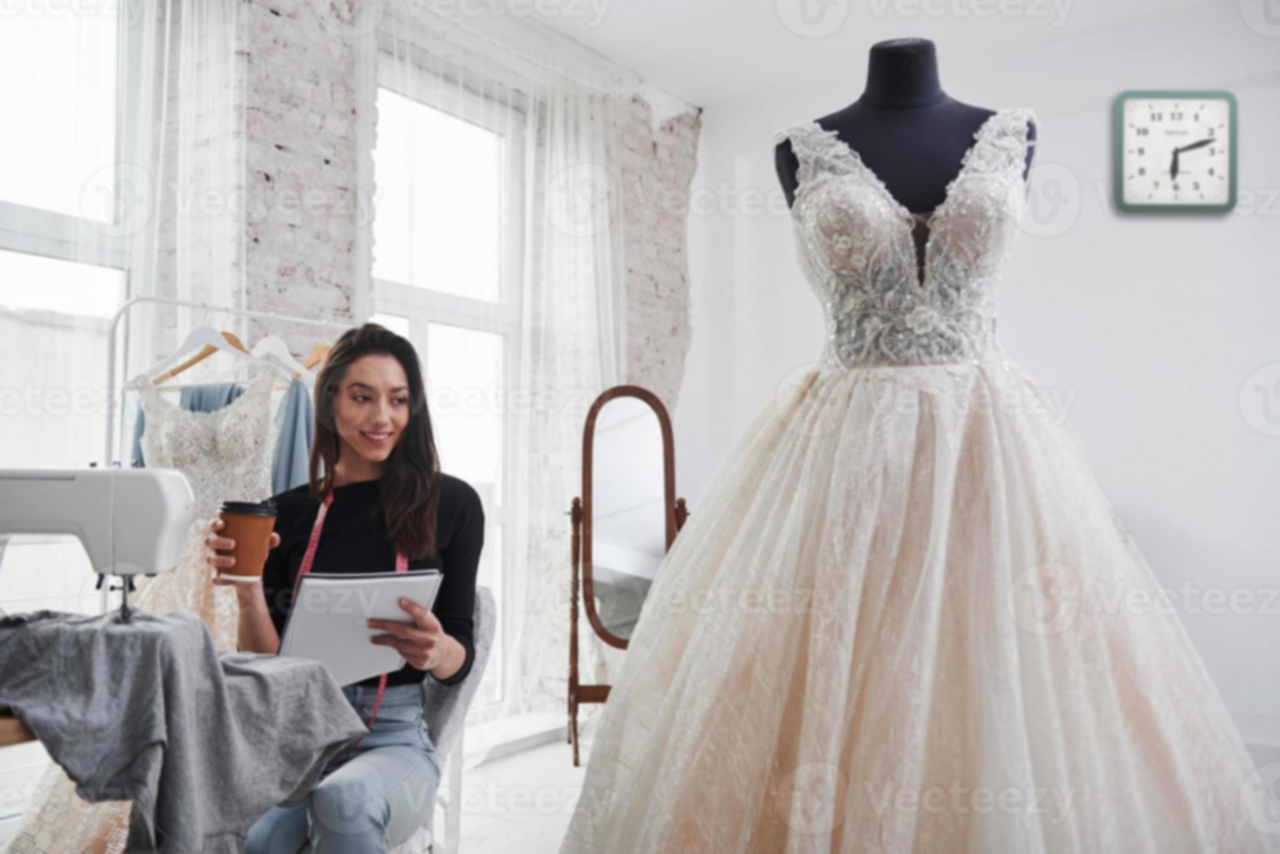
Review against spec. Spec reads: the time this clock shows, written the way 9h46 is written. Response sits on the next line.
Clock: 6h12
